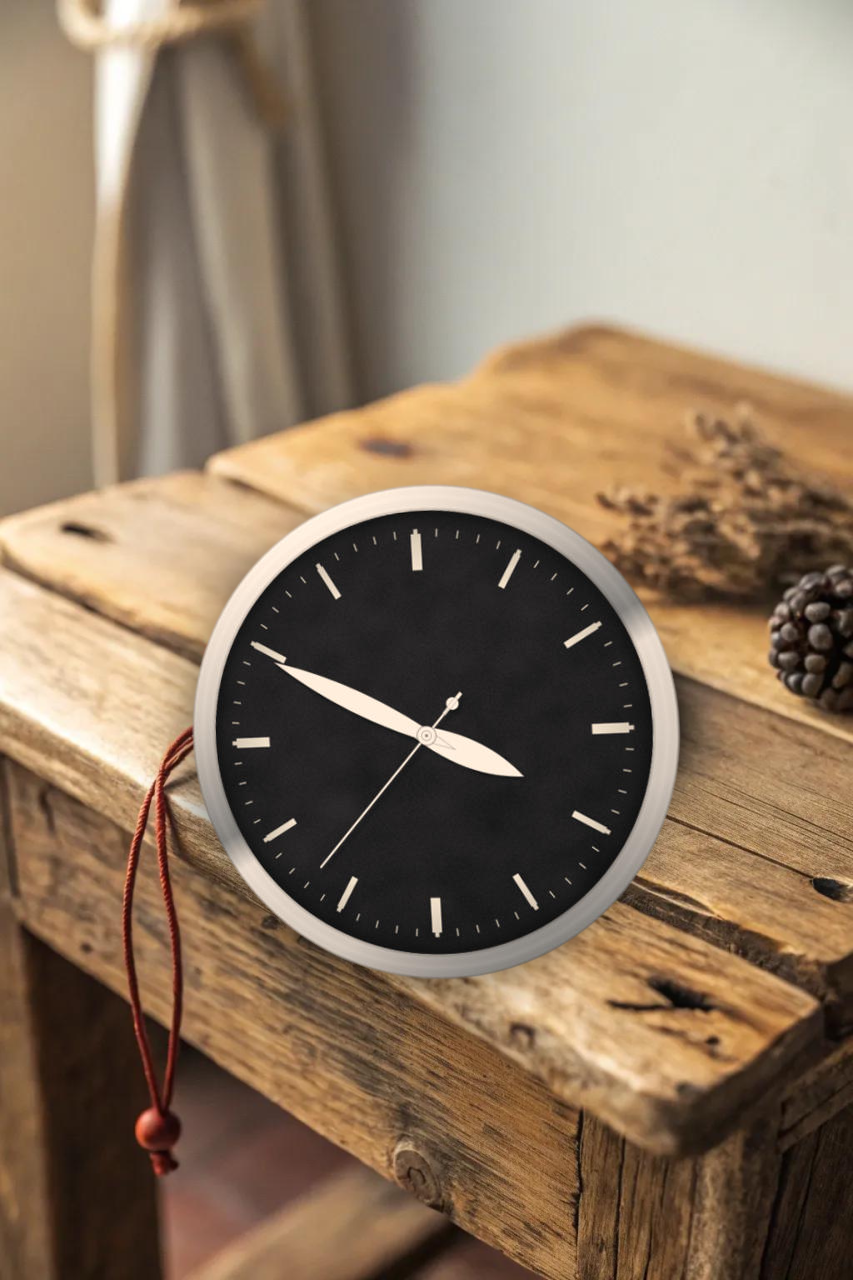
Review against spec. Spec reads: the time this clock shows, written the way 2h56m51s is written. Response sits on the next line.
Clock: 3h49m37s
